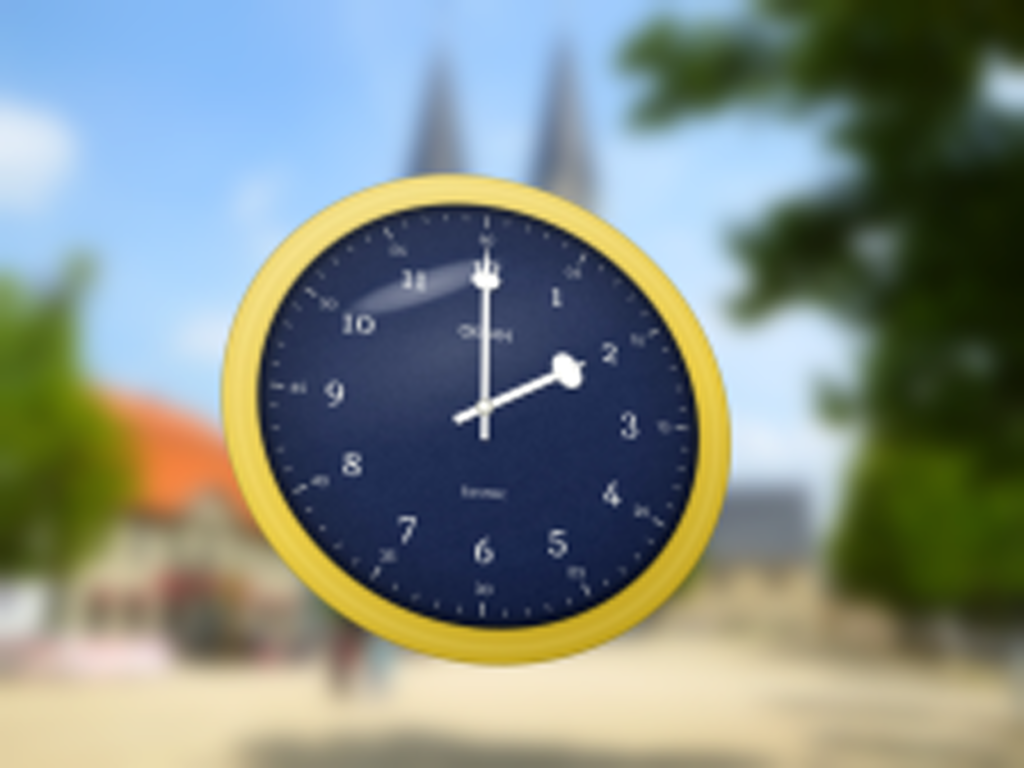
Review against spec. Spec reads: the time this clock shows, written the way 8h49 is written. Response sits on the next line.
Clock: 2h00
